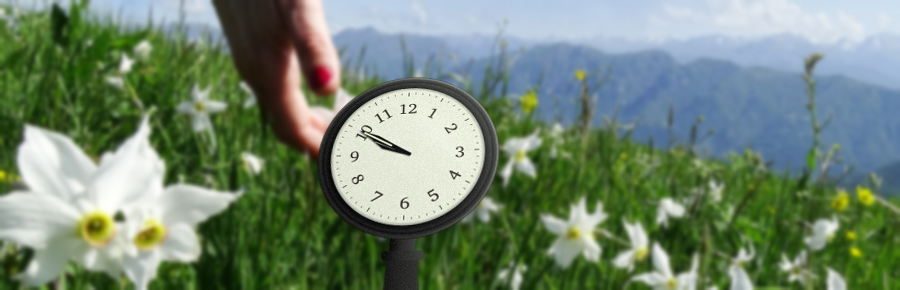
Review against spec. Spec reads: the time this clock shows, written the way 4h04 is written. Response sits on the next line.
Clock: 9h50
